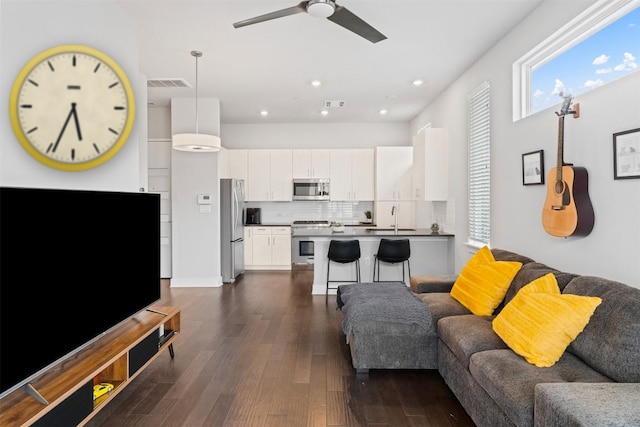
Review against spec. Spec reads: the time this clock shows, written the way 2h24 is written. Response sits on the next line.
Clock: 5h34
